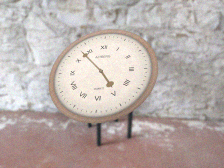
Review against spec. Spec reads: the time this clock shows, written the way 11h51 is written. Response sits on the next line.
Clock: 4h53
